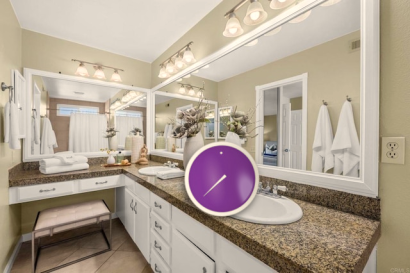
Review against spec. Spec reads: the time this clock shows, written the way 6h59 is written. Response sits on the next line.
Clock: 7h38
